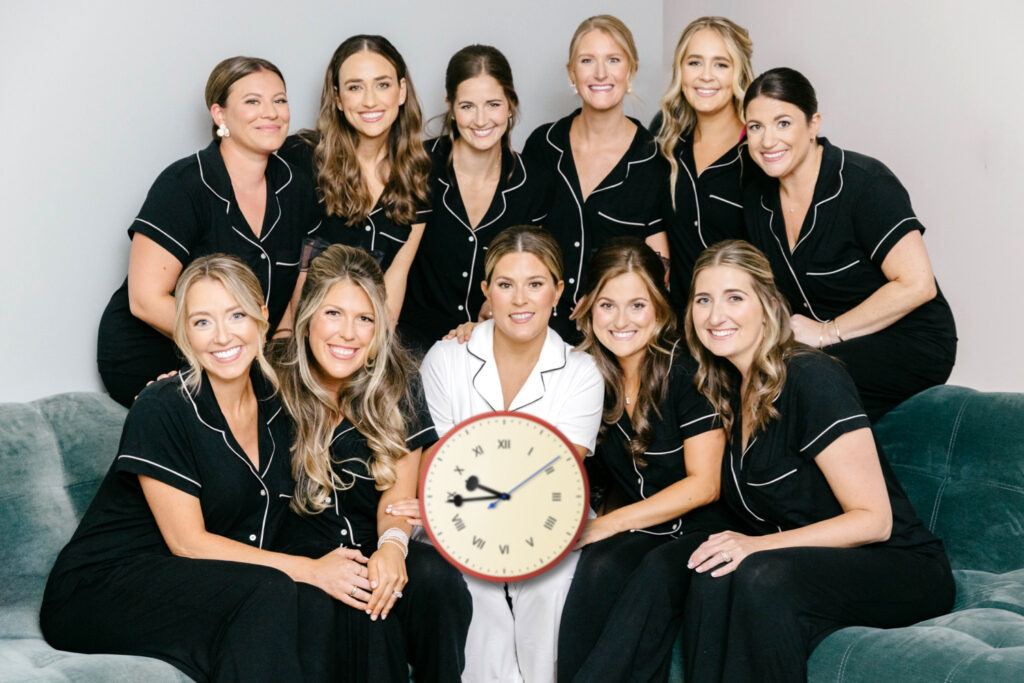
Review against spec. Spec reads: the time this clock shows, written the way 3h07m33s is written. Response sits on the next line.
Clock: 9h44m09s
